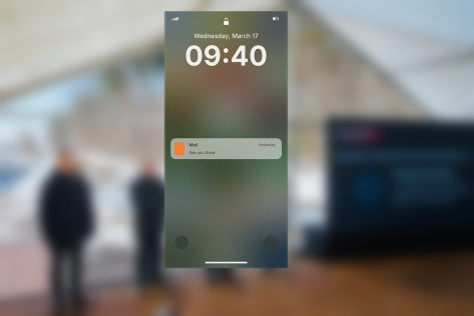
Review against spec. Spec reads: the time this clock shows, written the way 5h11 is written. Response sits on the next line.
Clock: 9h40
